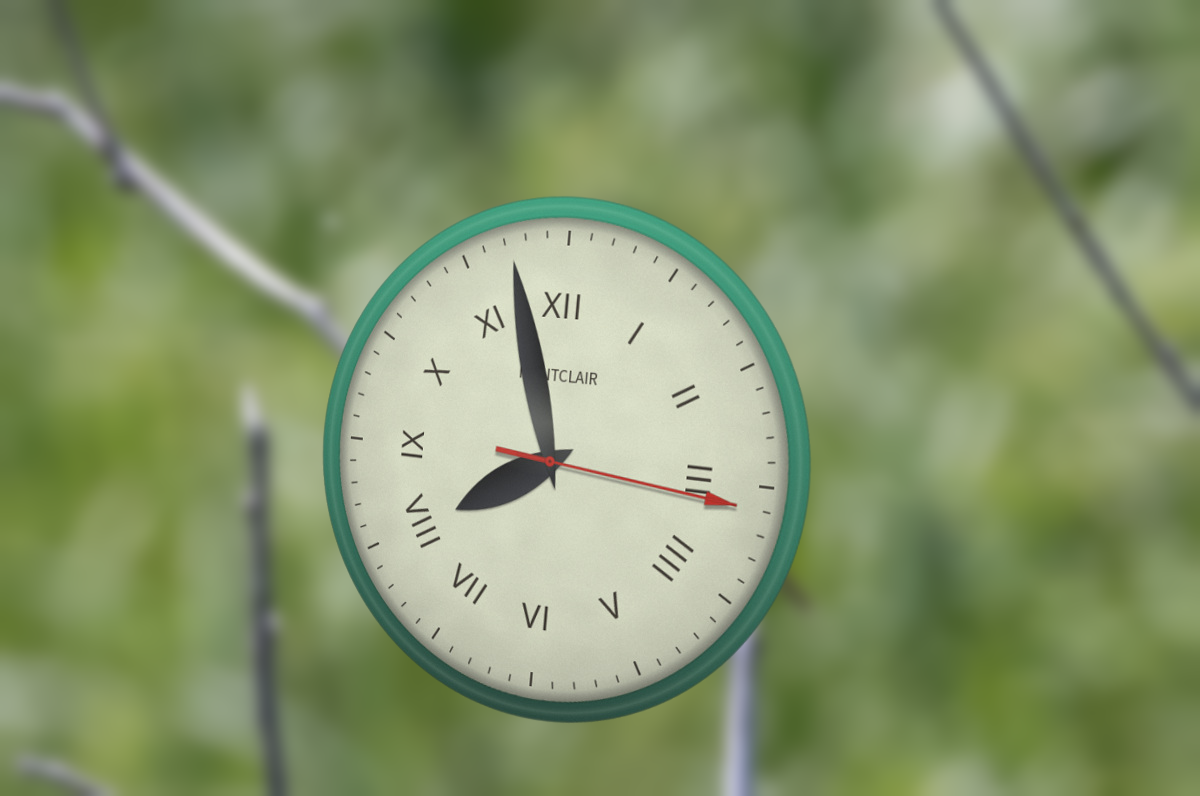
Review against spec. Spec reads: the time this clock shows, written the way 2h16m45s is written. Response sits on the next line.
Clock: 7h57m16s
